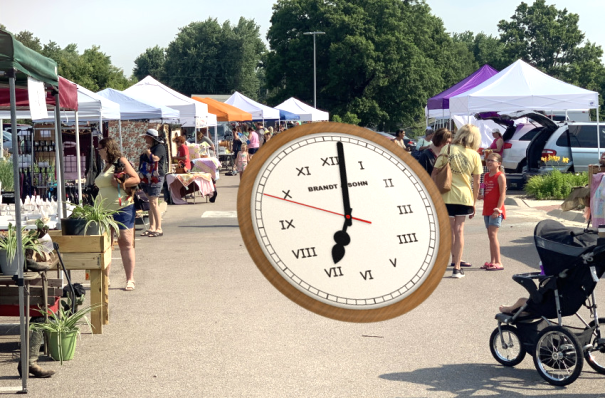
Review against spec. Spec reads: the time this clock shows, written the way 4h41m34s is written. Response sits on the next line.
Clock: 7h01m49s
